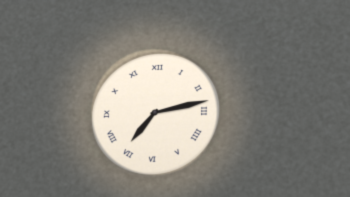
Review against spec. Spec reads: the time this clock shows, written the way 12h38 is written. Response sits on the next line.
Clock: 7h13
